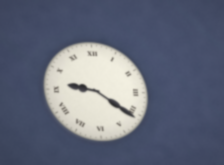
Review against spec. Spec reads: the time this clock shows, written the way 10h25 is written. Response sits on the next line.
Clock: 9h21
